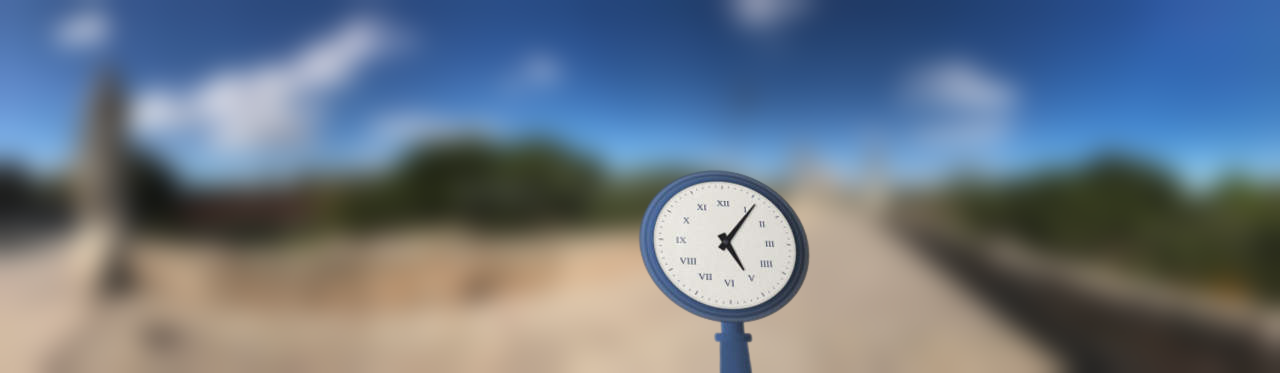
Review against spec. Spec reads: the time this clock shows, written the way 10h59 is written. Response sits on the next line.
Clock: 5h06
